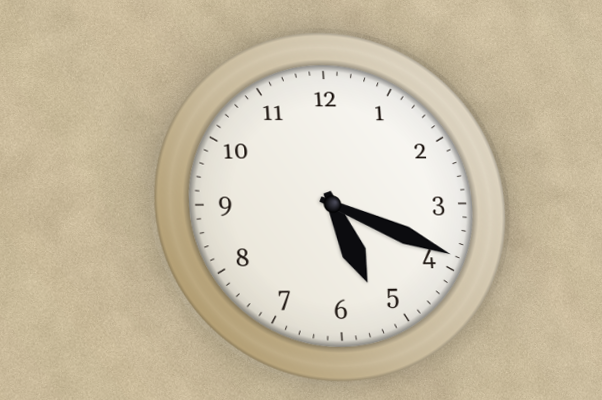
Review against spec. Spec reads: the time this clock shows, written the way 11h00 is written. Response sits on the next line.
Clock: 5h19
